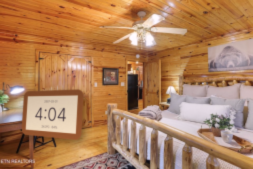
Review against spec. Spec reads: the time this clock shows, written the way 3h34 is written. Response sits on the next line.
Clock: 4h04
